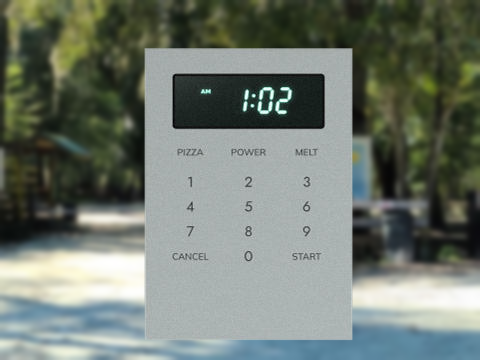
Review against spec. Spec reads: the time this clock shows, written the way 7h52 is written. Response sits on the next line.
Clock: 1h02
